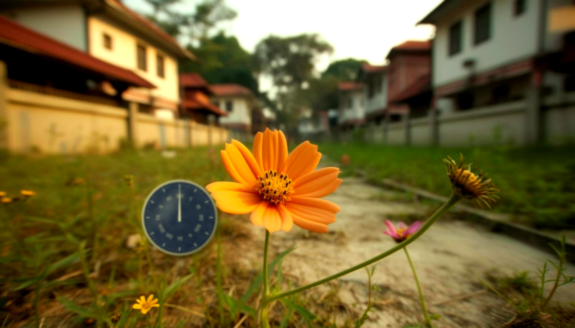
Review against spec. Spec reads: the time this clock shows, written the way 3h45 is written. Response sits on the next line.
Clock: 12h00
